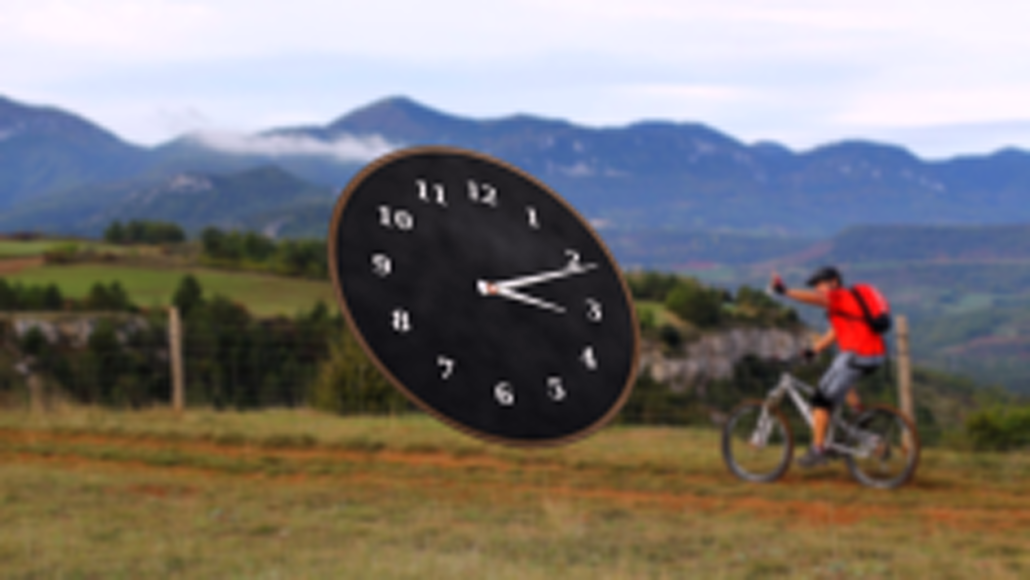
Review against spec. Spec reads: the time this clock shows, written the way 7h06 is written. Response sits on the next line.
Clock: 3h11
